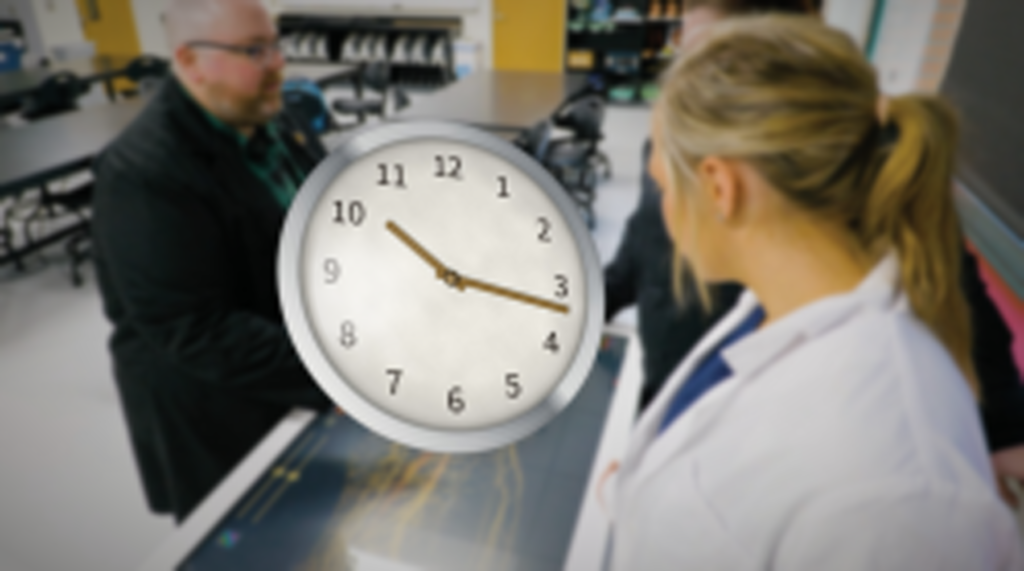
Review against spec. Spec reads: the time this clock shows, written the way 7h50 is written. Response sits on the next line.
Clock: 10h17
